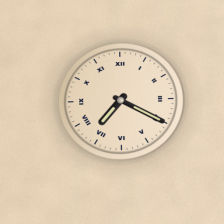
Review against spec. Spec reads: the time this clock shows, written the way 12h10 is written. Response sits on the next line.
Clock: 7h20
